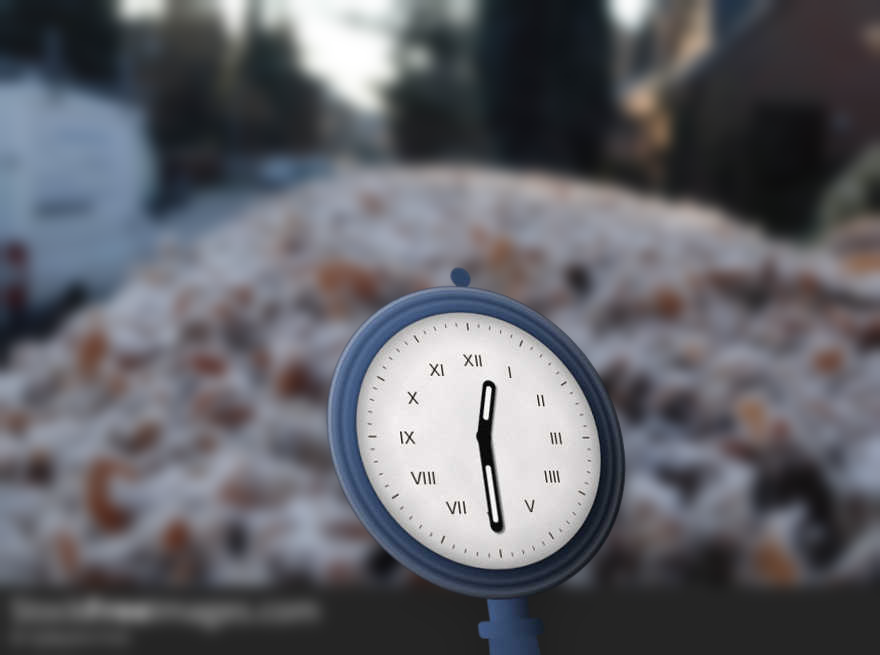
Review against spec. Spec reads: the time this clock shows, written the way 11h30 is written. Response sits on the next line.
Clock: 12h30
